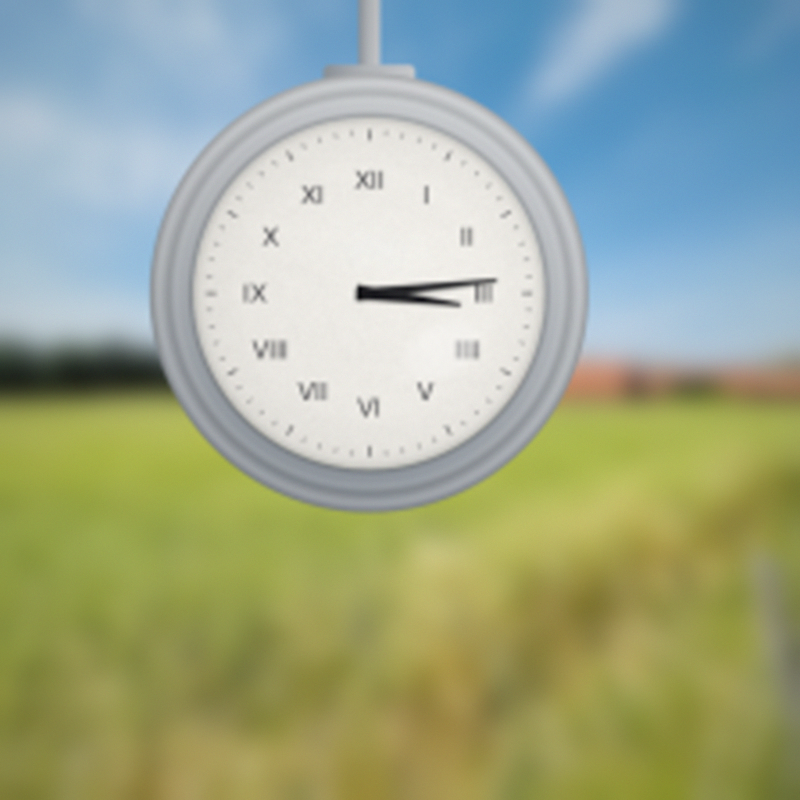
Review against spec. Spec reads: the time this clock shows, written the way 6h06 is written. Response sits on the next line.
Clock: 3h14
